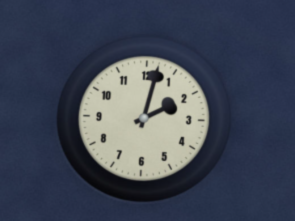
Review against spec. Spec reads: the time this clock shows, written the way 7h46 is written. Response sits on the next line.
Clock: 2h02
